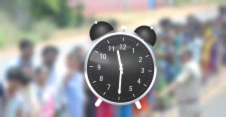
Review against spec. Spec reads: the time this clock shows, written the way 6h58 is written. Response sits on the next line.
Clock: 11h30
